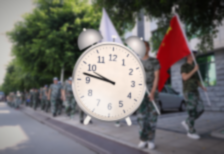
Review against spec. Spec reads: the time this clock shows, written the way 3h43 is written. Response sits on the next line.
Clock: 9h47
